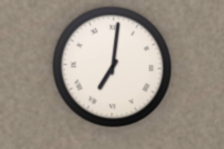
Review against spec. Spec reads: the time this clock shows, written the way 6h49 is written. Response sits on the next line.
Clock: 7h01
